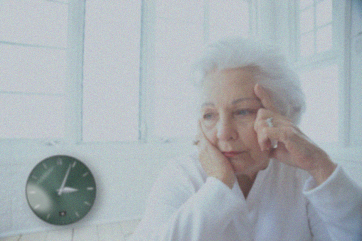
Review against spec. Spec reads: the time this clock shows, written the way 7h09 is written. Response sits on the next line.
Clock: 3h04
